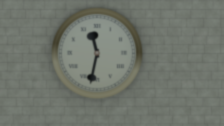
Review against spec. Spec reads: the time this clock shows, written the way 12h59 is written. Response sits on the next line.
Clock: 11h32
